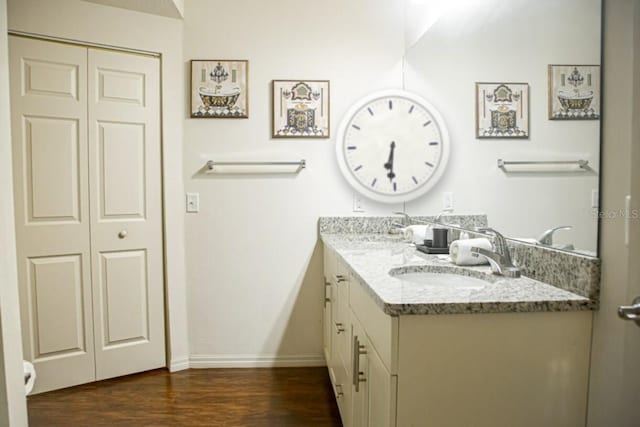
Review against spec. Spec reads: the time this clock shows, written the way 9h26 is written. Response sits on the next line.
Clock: 6h31
